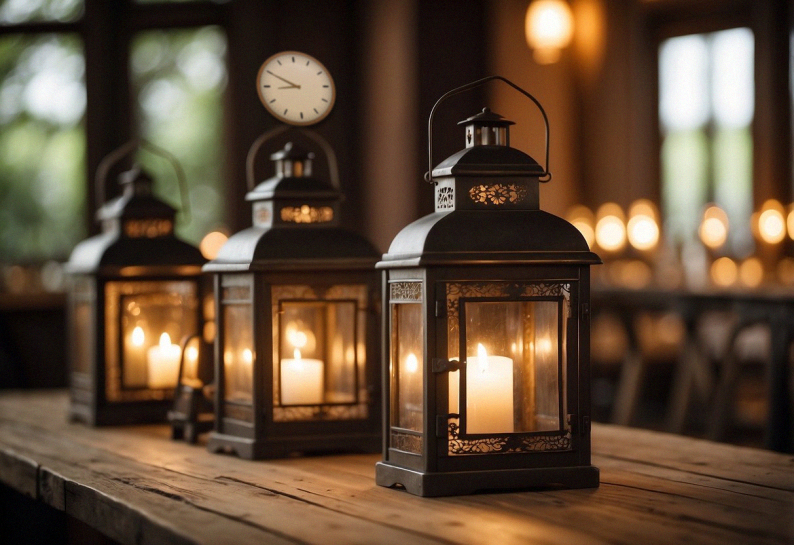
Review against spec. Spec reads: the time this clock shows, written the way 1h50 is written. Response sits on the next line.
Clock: 8h50
